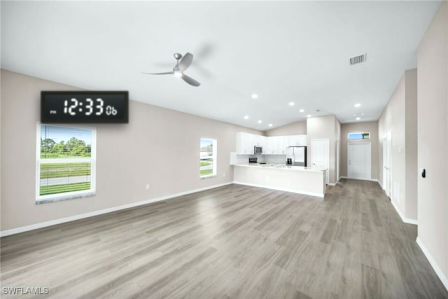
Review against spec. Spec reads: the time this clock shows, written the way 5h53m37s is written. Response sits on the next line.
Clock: 12h33m06s
